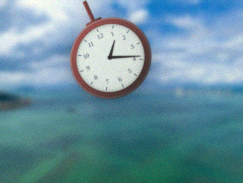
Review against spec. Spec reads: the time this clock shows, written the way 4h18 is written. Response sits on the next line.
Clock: 1h19
